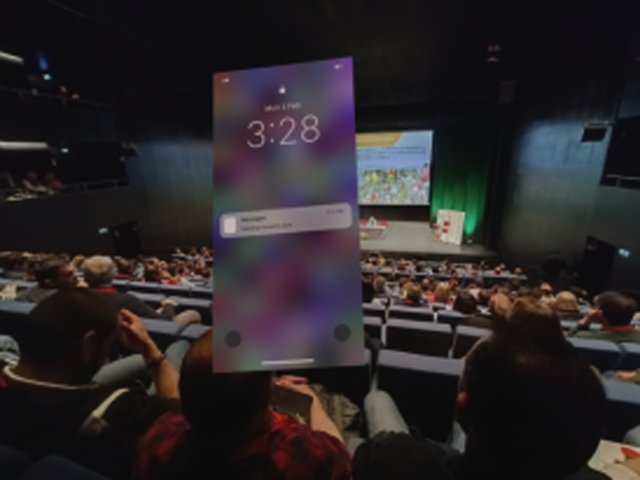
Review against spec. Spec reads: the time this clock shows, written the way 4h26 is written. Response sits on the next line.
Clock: 3h28
